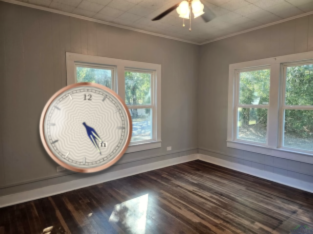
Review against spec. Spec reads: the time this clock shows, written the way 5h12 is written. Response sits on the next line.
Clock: 4h25
